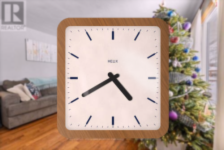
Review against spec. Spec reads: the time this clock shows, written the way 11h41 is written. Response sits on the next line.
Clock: 4h40
